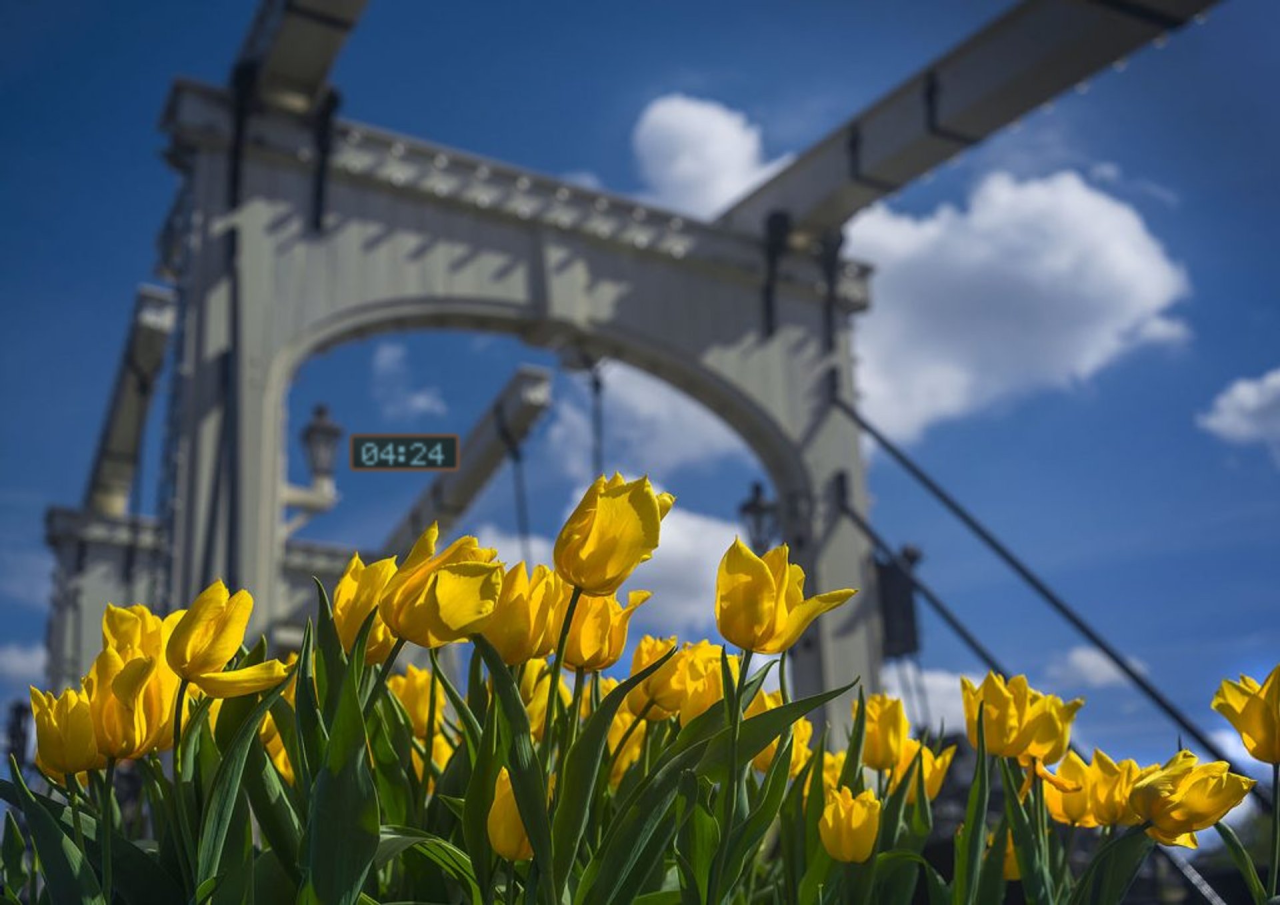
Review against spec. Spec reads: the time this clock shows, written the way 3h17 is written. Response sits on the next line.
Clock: 4h24
